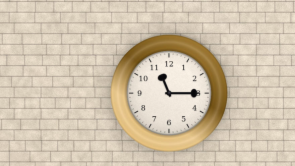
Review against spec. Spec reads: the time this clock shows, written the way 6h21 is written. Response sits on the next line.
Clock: 11h15
